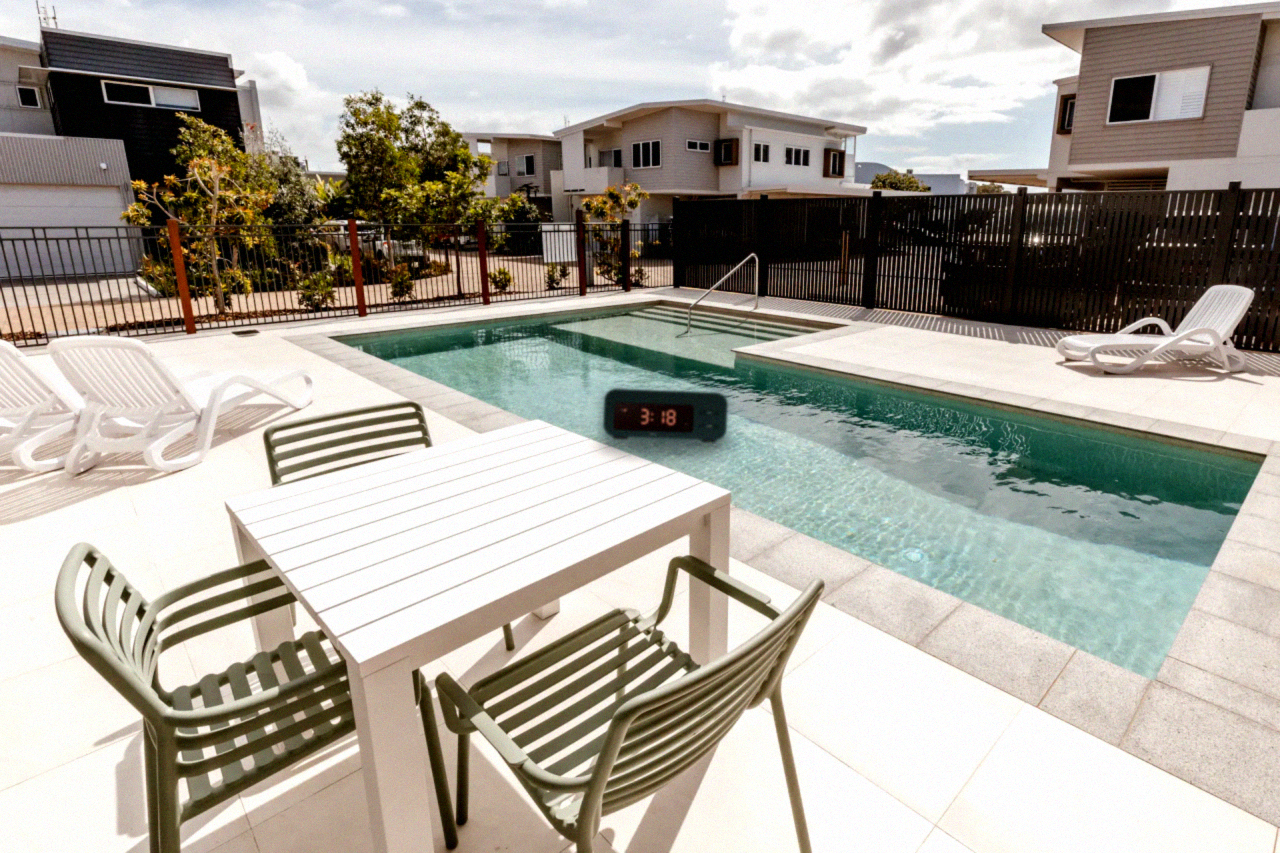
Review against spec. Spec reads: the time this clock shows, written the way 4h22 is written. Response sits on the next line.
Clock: 3h18
